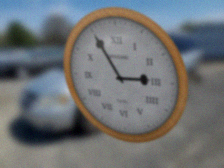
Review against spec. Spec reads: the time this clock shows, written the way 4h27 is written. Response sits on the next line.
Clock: 2h55
